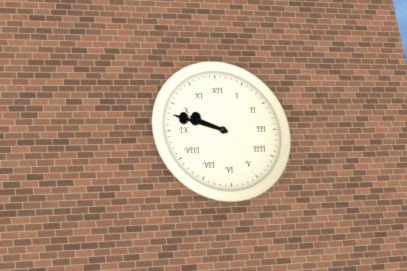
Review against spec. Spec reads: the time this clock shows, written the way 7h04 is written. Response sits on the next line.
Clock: 9h48
